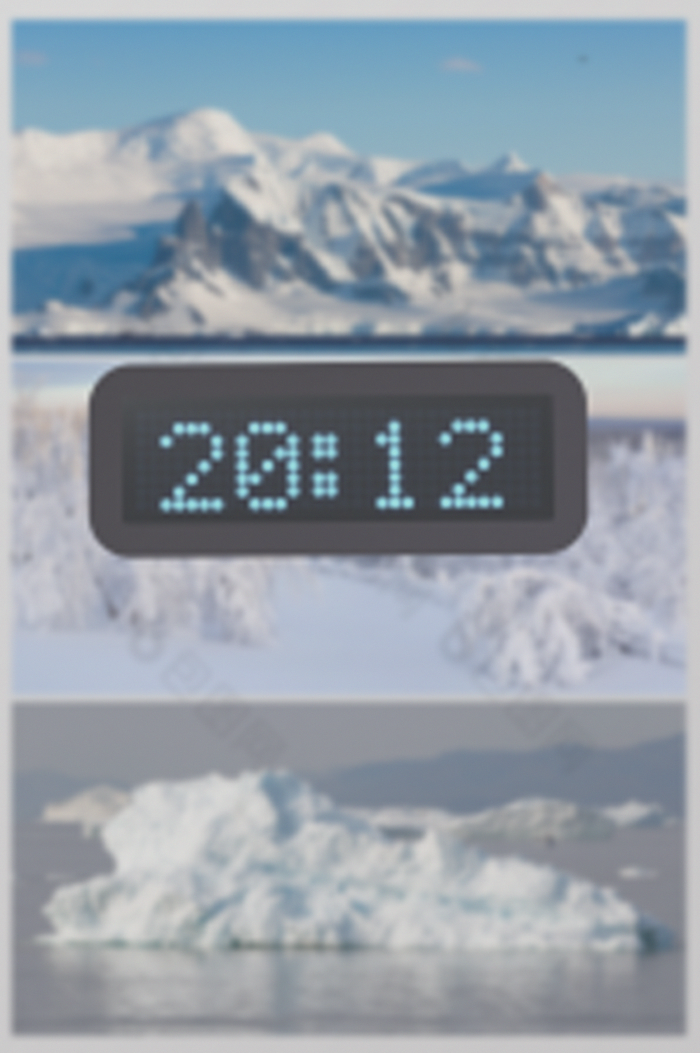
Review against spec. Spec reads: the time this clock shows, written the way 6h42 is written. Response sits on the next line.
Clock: 20h12
